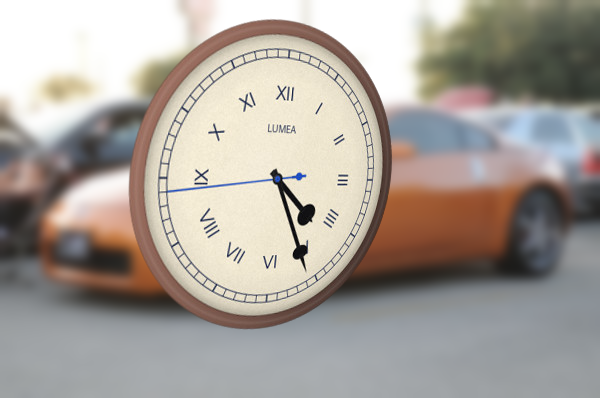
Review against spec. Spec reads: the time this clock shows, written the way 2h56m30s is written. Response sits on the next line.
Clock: 4h25m44s
